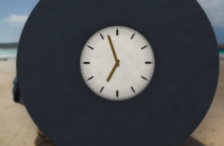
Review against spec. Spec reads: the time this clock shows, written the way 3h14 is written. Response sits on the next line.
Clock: 6h57
